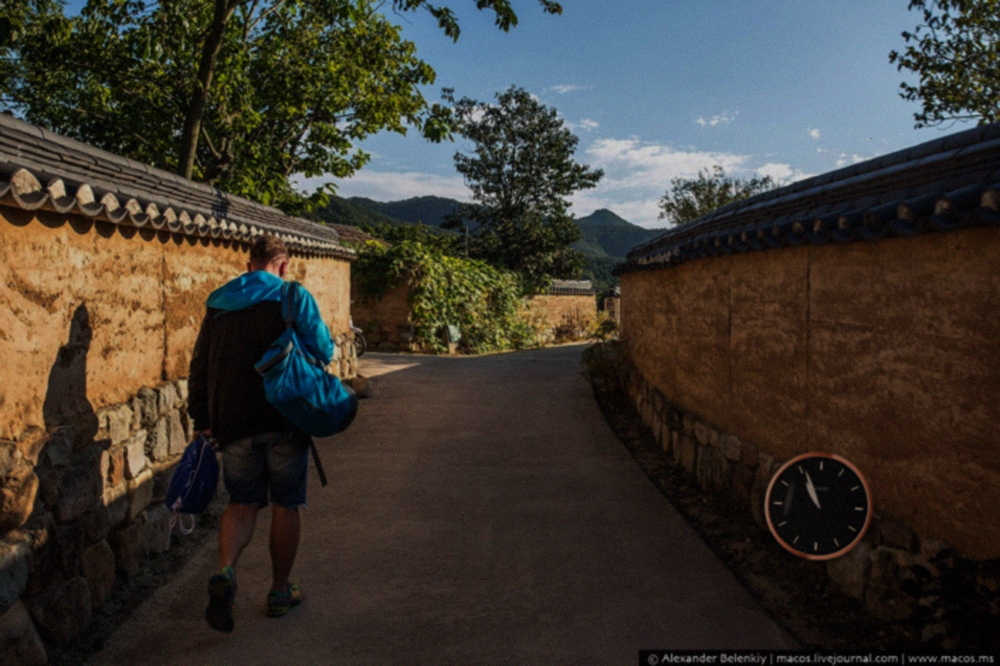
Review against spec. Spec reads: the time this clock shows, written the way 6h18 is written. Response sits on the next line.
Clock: 10h56
